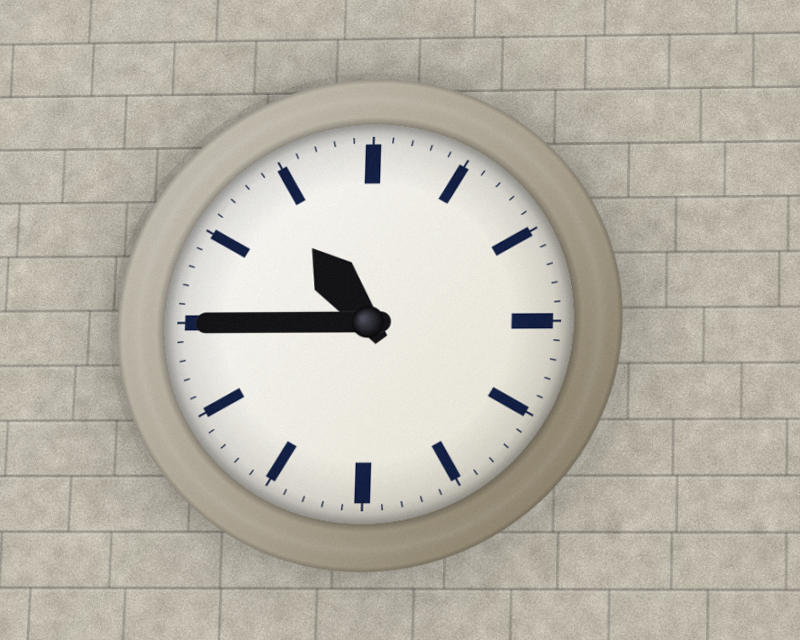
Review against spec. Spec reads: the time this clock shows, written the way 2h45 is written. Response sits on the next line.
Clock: 10h45
